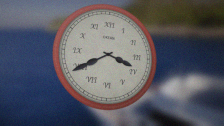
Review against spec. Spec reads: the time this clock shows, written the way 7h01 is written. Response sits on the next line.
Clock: 3h40
